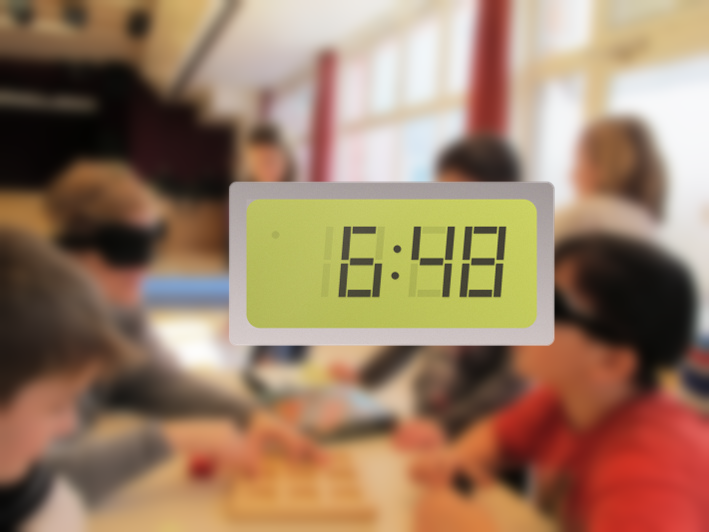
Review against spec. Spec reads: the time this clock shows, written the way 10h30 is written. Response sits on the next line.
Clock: 6h48
